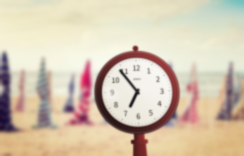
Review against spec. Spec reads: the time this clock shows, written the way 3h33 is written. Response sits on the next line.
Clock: 6h54
